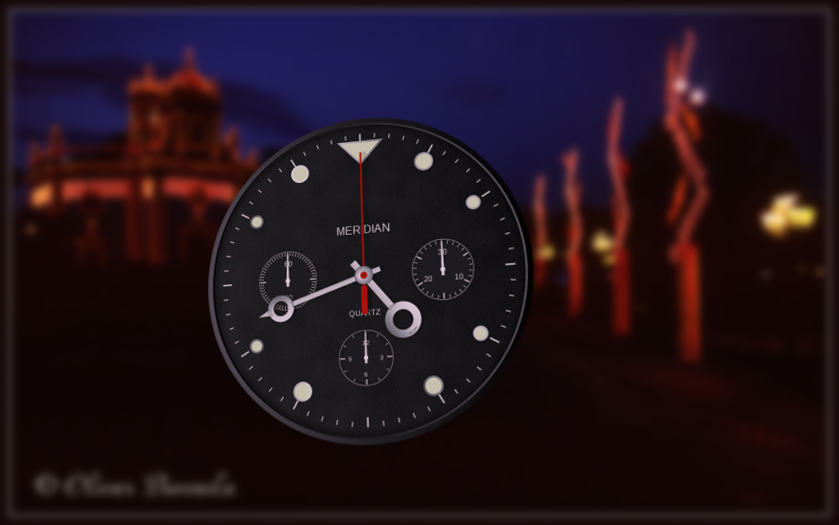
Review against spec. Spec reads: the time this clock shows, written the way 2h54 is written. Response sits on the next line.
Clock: 4h42
